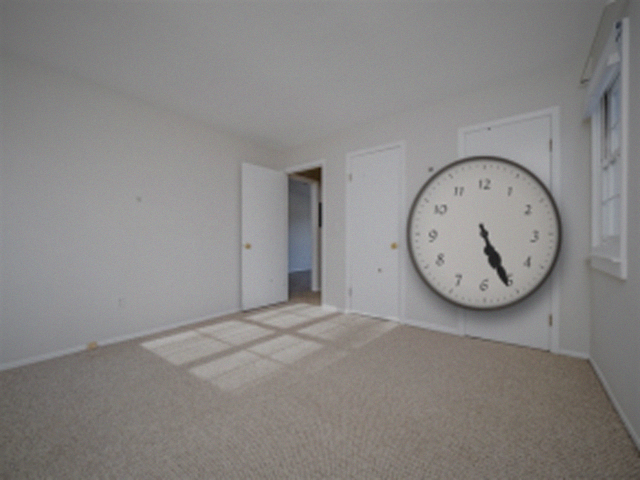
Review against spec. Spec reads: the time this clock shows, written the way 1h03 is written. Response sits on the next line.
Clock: 5h26
